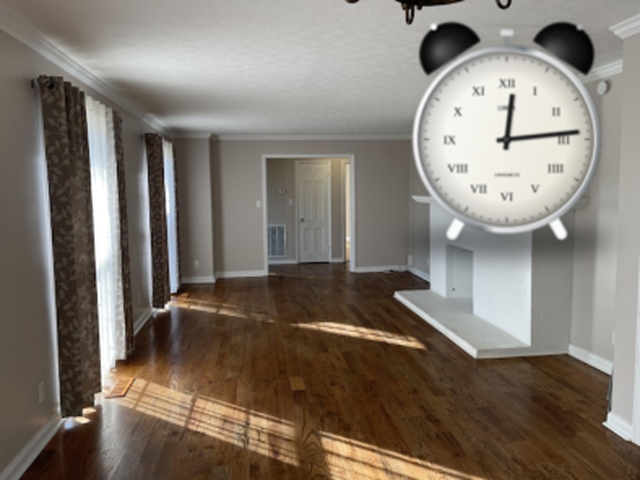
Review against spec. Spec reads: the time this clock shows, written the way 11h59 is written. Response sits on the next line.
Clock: 12h14
